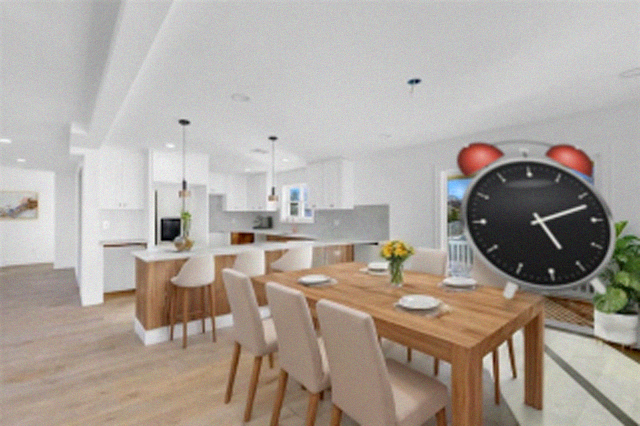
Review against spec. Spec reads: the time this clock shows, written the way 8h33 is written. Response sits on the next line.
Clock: 5h12
